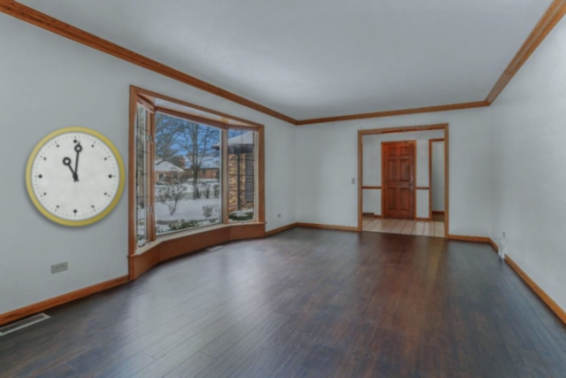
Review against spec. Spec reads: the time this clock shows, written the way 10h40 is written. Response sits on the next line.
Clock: 11h01
